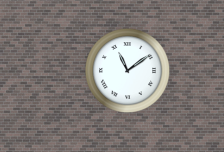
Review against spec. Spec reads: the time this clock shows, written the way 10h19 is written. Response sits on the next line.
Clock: 11h09
